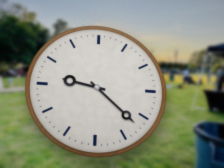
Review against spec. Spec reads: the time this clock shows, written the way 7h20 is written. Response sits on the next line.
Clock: 9h22
